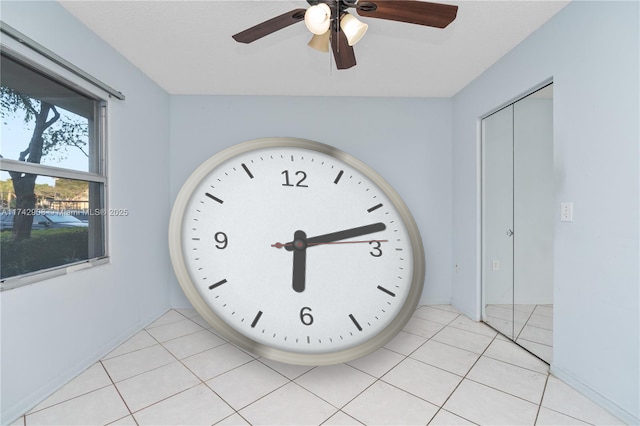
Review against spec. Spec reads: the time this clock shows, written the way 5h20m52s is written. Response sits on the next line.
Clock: 6h12m14s
